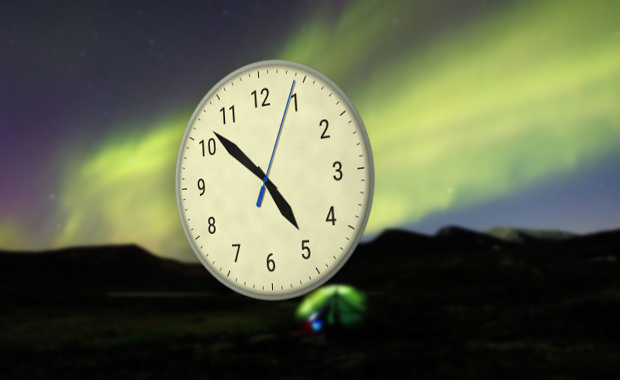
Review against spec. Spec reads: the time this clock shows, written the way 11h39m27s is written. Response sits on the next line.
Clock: 4h52m04s
